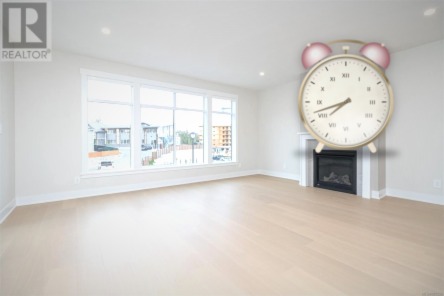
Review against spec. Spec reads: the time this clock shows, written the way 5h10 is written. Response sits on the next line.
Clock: 7h42
